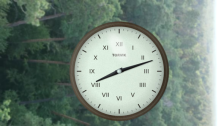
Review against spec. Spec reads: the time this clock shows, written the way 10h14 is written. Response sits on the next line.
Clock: 8h12
